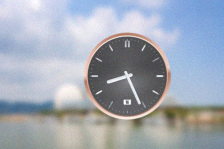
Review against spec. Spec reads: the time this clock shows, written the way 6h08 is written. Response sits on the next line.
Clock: 8h26
